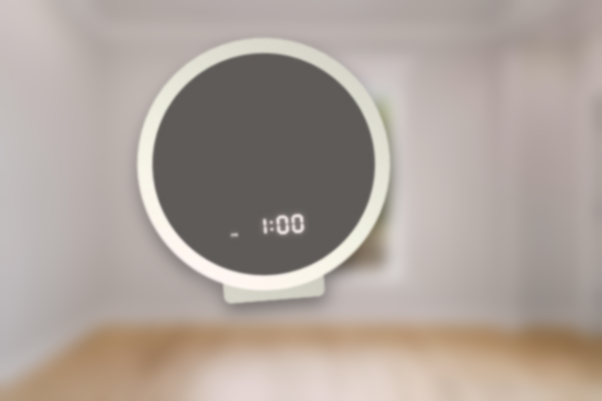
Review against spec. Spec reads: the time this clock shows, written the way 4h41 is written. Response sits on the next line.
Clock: 1h00
